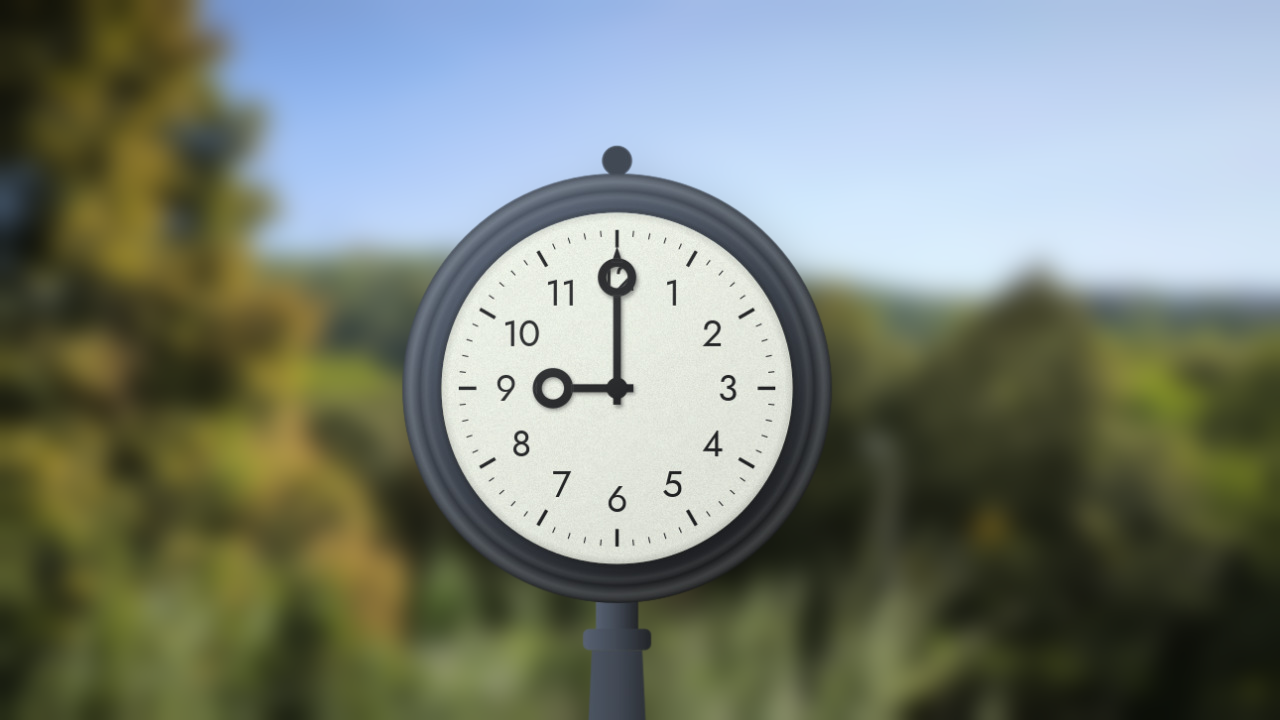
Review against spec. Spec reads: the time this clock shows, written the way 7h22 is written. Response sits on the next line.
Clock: 9h00
